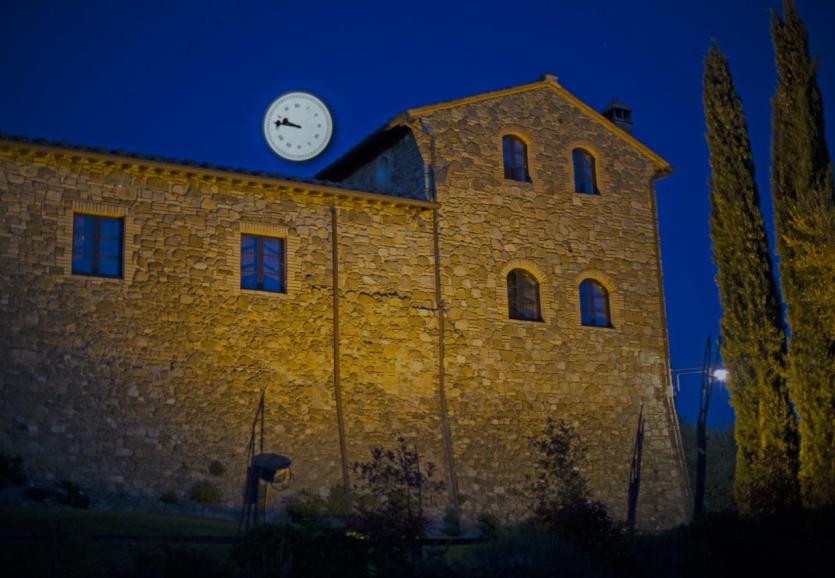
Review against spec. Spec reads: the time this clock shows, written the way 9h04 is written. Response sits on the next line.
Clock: 9h47
